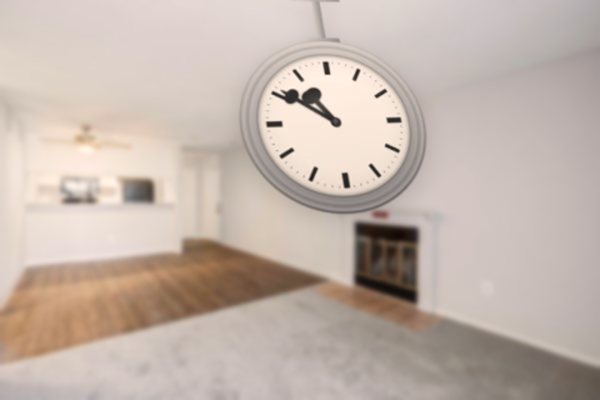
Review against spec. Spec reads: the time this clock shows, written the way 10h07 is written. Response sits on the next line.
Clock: 10h51
